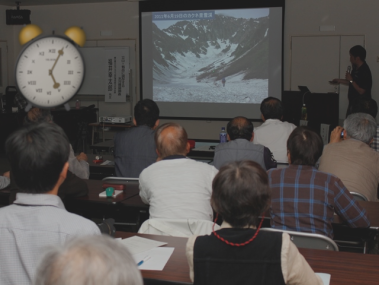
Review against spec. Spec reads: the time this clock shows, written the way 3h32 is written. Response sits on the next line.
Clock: 5h04
